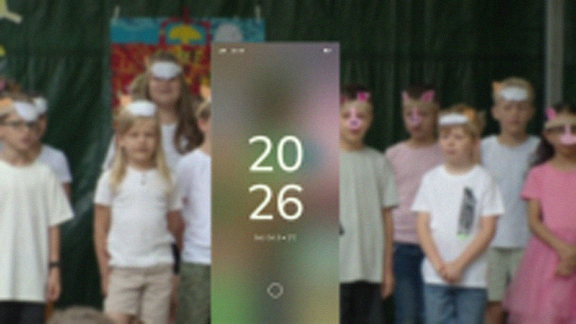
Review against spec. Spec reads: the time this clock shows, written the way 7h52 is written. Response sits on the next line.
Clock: 20h26
